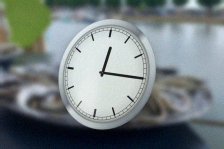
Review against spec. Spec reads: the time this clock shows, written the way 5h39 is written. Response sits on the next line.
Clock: 12h15
